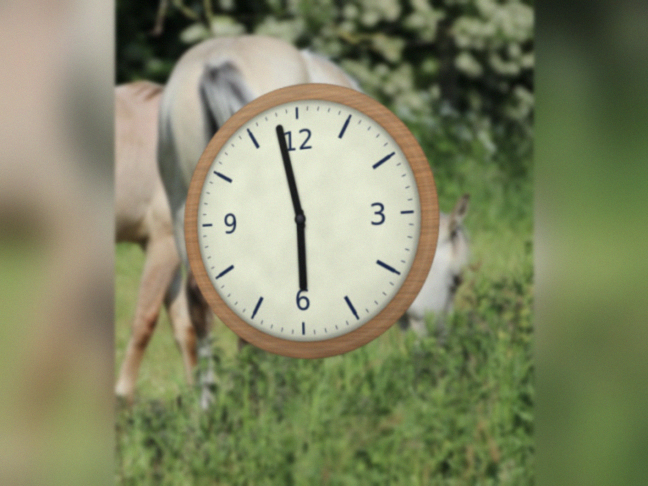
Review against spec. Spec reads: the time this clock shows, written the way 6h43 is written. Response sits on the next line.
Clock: 5h58
